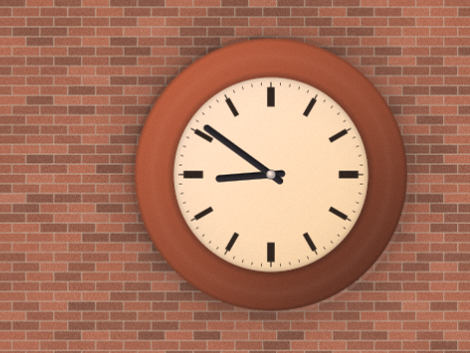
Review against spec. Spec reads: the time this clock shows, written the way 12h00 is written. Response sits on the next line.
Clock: 8h51
